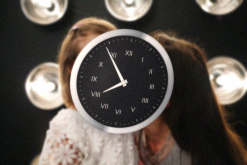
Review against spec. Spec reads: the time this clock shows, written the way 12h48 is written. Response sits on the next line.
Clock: 7h54
